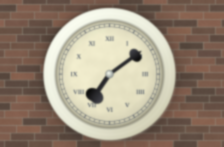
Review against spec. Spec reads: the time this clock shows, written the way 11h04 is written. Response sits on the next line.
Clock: 7h09
